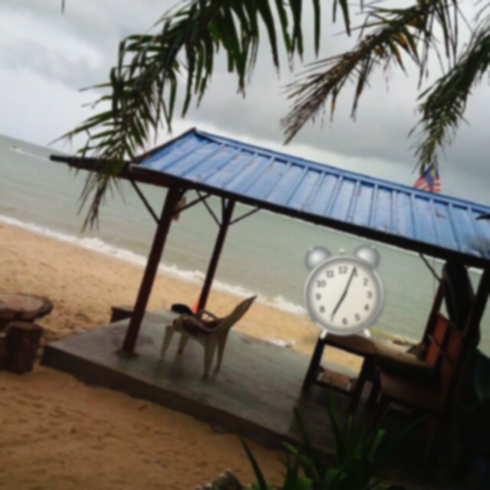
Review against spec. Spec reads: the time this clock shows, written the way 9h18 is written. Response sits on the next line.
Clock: 7h04
